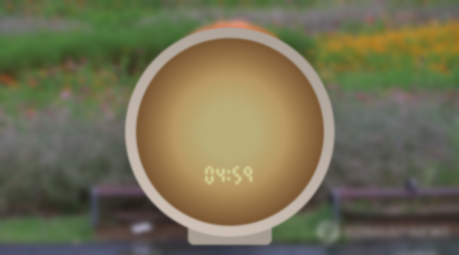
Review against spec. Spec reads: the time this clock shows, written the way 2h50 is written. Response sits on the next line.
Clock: 4h59
